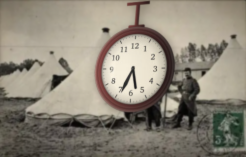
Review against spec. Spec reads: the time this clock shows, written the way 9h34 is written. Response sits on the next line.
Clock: 5h34
